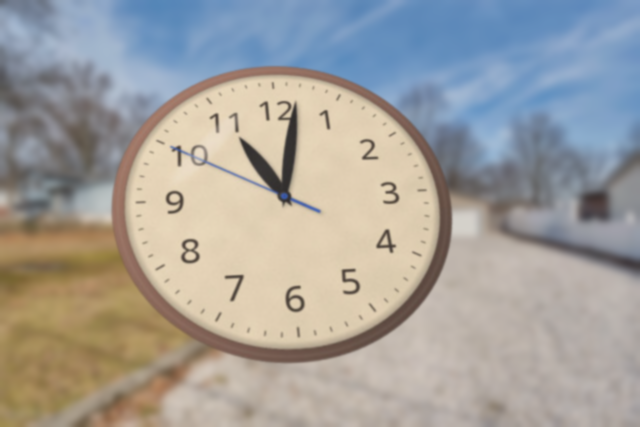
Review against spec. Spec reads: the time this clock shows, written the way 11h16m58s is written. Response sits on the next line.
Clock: 11h01m50s
